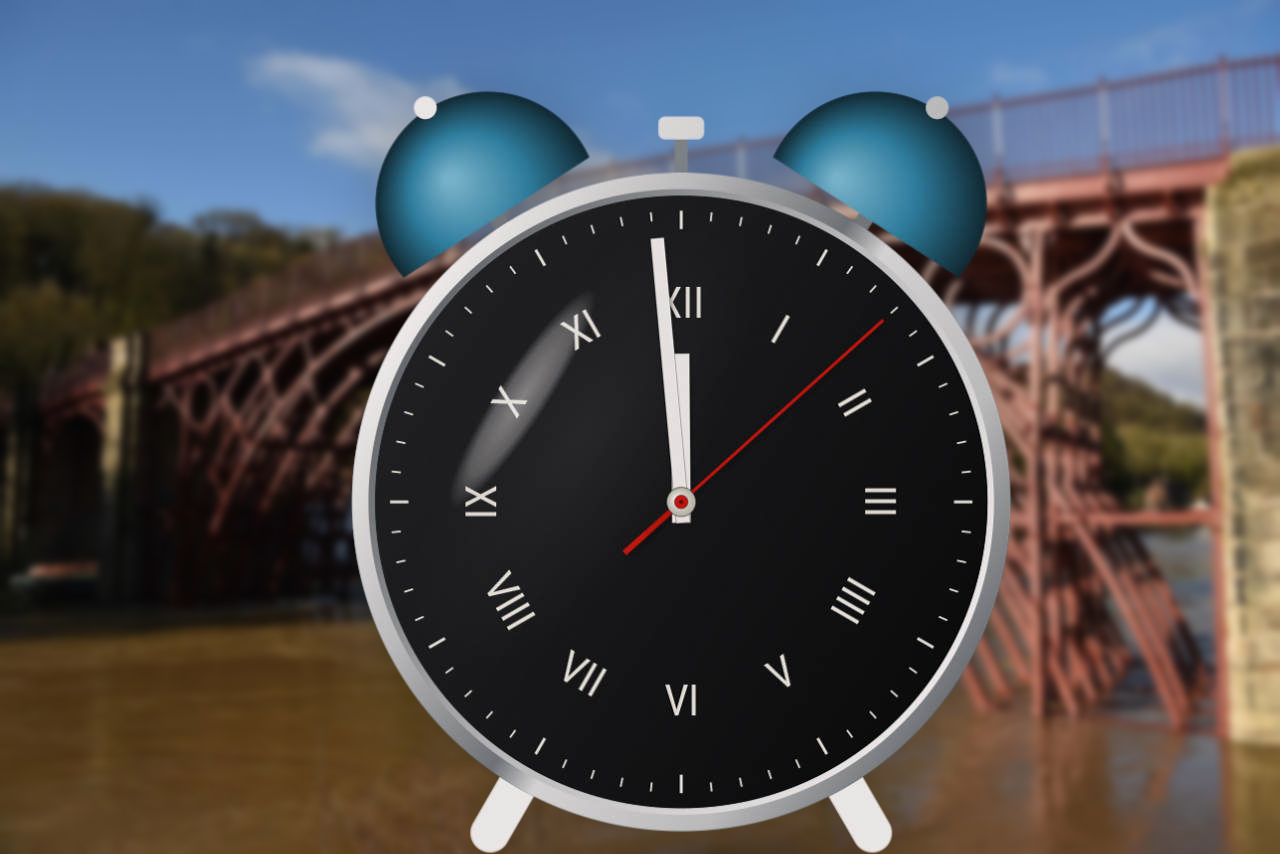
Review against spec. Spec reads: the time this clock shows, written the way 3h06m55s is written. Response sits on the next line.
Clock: 11h59m08s
